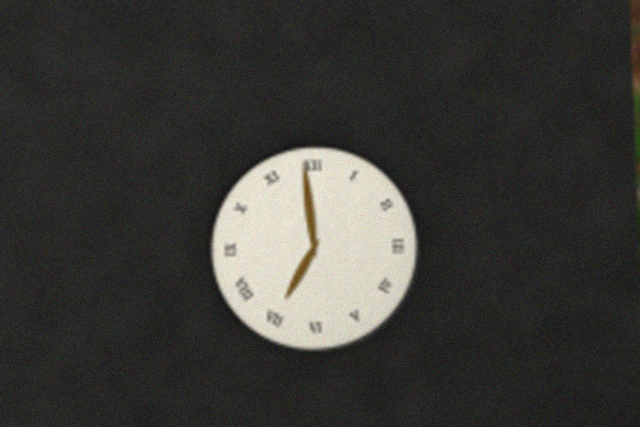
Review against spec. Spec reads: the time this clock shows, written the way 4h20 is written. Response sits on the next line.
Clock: 6h59
